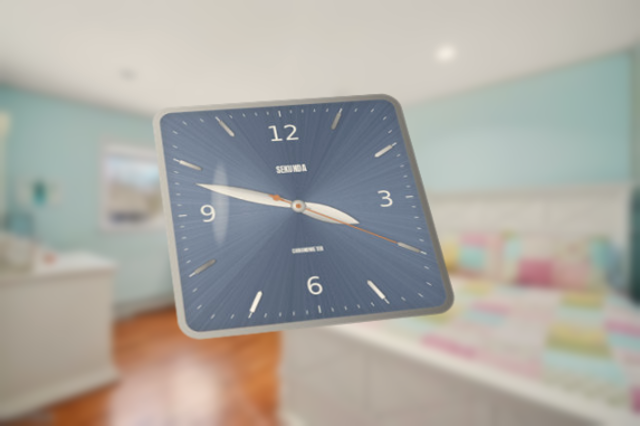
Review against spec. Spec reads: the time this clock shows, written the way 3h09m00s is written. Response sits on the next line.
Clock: 3h48m20s
